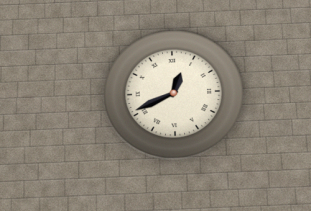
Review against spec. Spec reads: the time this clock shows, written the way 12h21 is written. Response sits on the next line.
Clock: 12h41
